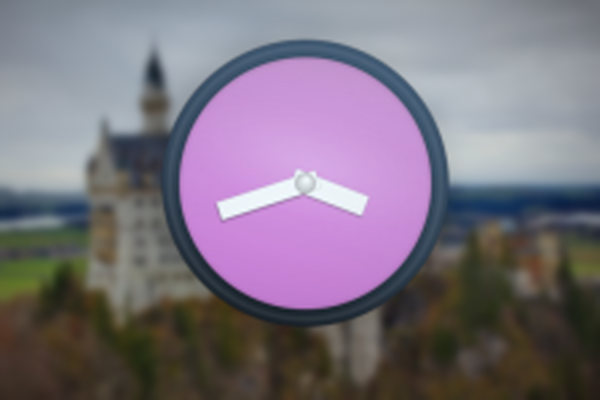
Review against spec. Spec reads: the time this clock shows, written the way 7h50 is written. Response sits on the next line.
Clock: 3h42
